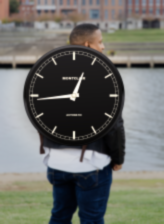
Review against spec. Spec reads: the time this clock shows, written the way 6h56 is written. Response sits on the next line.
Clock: 12h44
